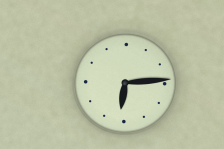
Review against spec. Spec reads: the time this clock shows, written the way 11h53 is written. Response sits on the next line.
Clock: 6h14
